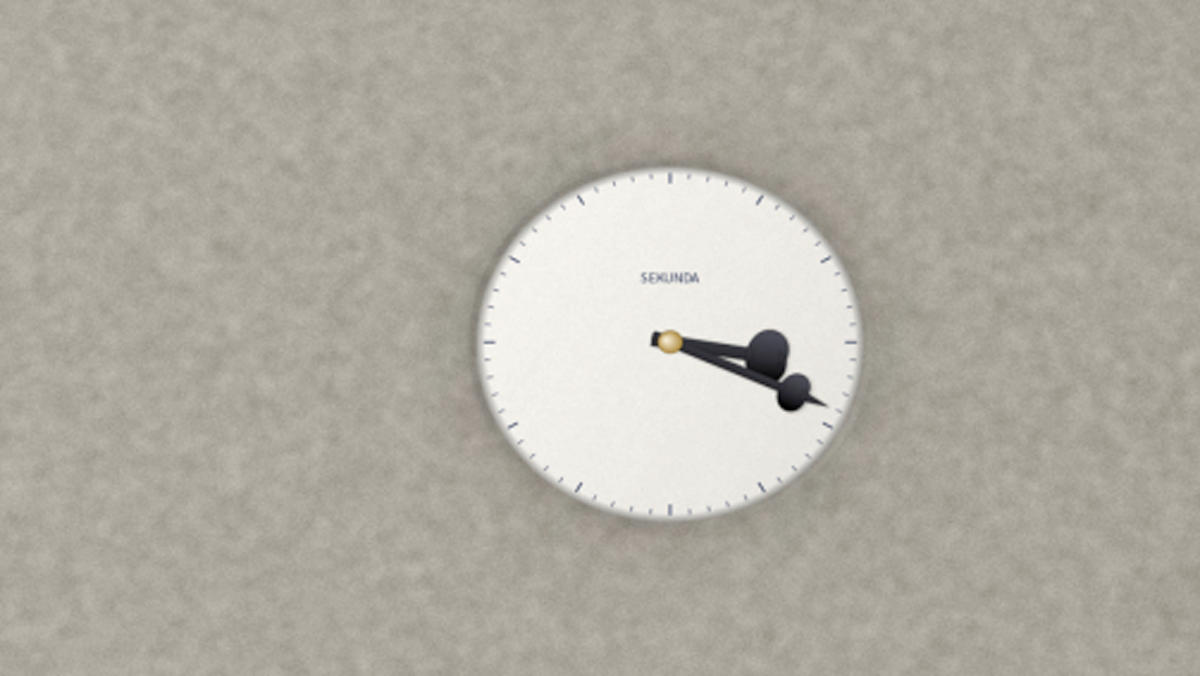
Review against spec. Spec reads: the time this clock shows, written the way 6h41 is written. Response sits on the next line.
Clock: 3h19
